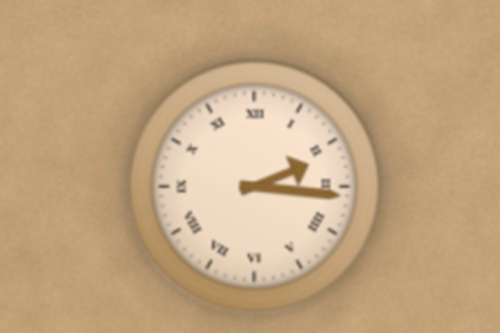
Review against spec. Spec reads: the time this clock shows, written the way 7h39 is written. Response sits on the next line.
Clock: 2h16
